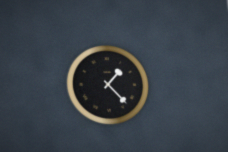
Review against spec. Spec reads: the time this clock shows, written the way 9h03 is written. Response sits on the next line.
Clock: 1h23
